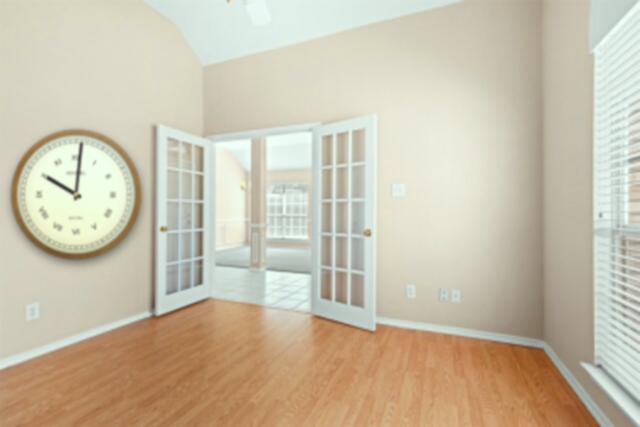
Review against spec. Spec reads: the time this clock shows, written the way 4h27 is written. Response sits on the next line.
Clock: 10h01
